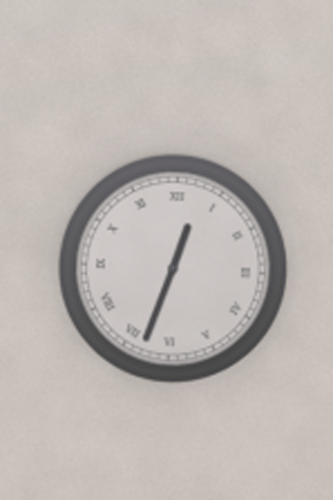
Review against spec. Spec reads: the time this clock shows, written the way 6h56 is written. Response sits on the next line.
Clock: 12h33
